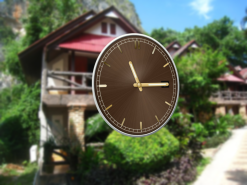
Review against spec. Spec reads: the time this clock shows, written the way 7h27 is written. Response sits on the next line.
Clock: 11h15
